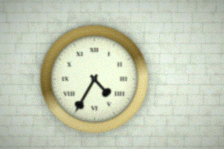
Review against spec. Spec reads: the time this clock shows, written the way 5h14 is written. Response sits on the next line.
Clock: 4h35
